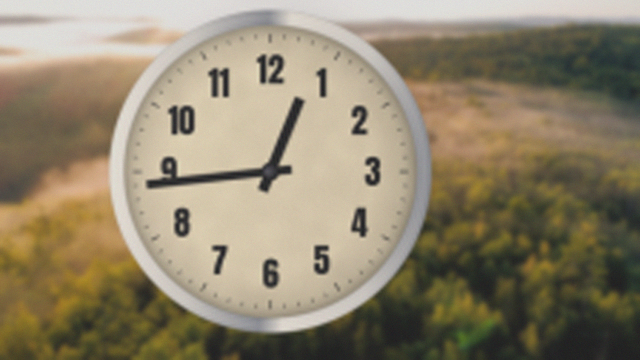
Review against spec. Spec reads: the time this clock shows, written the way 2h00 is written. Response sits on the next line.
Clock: 12h44
